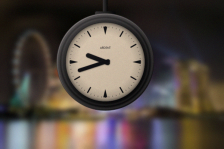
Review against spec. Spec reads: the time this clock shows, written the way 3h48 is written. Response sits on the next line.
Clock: 9h42
